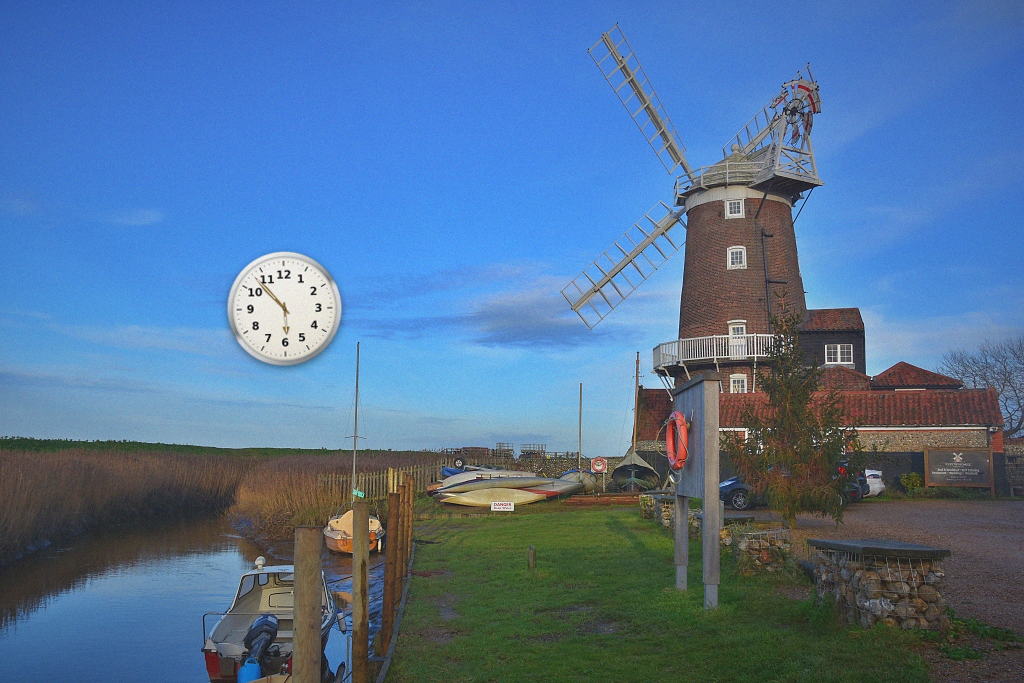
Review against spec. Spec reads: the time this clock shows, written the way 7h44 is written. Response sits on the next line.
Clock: 5h53
